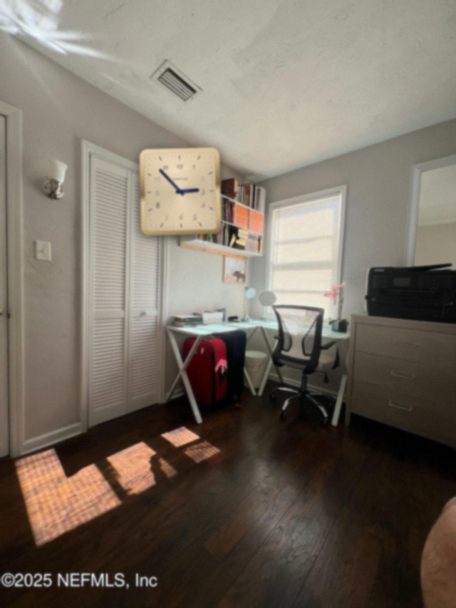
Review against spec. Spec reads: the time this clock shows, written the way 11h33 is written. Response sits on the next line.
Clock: 2h53
